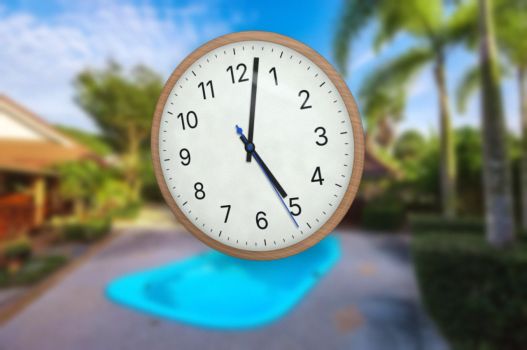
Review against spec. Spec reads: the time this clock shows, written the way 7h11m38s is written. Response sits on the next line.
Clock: 5h02m26s
